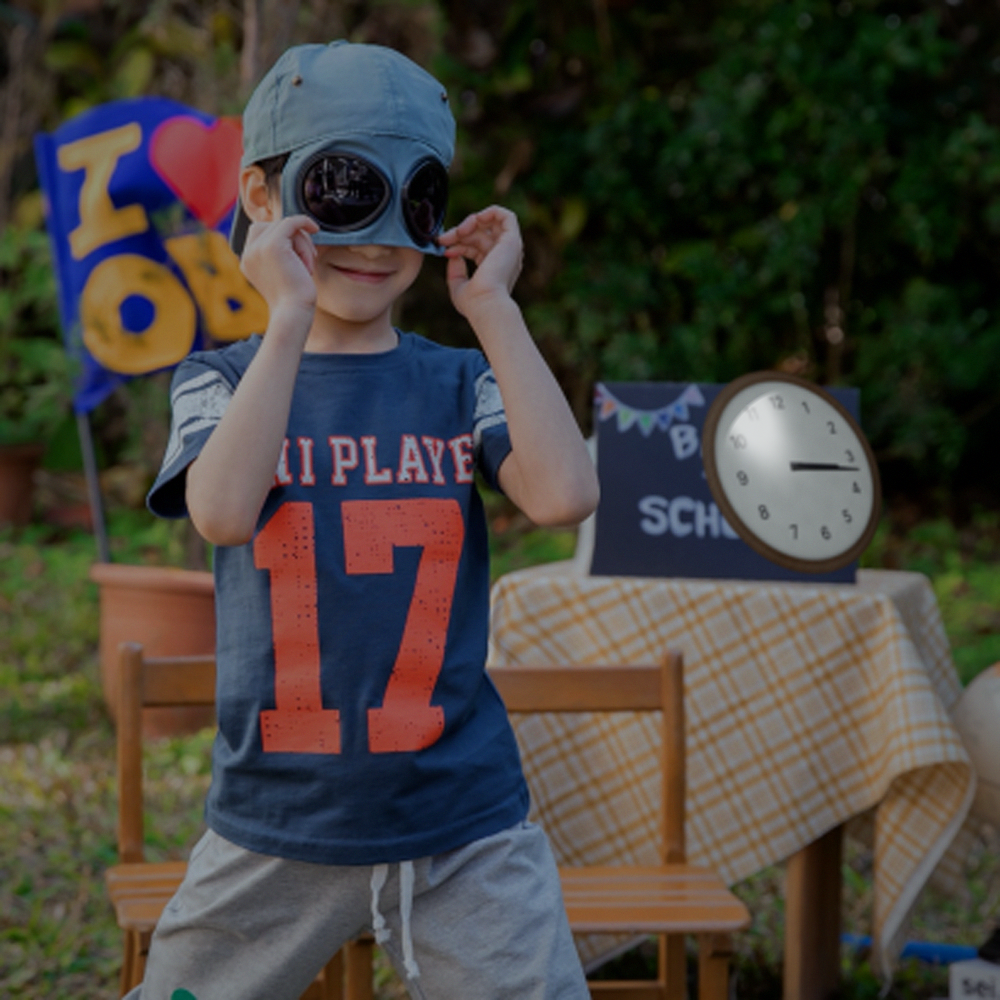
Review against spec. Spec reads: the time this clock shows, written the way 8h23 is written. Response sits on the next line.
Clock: 3h17
